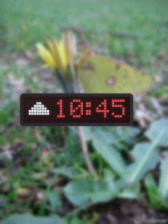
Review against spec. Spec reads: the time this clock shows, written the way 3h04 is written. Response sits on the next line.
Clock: 10h45
